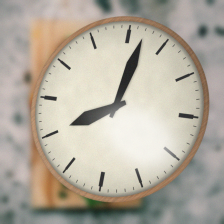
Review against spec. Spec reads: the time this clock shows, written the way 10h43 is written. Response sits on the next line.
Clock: 8h02
